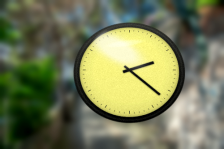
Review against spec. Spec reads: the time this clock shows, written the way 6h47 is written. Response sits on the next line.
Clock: 2h22
